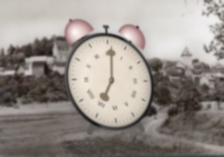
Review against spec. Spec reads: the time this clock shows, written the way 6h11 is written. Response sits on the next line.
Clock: 7h01
